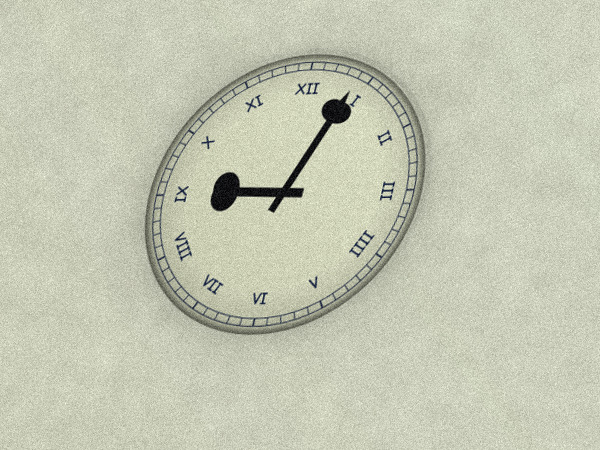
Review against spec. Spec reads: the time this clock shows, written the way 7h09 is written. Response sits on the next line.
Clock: 9h04
